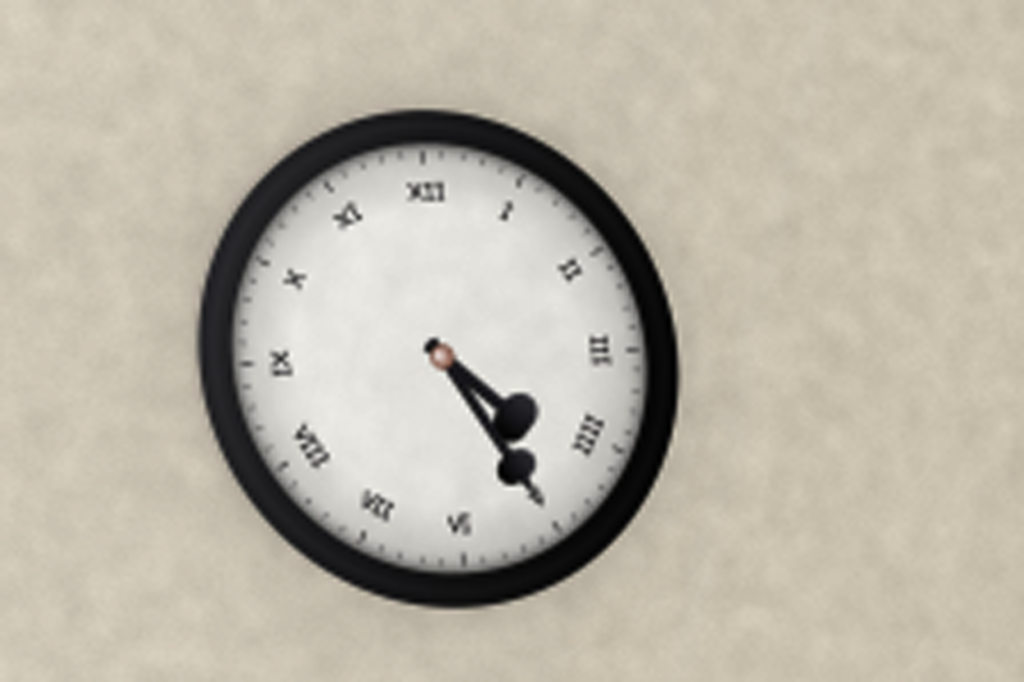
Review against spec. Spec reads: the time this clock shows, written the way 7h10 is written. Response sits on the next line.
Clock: 4h25
